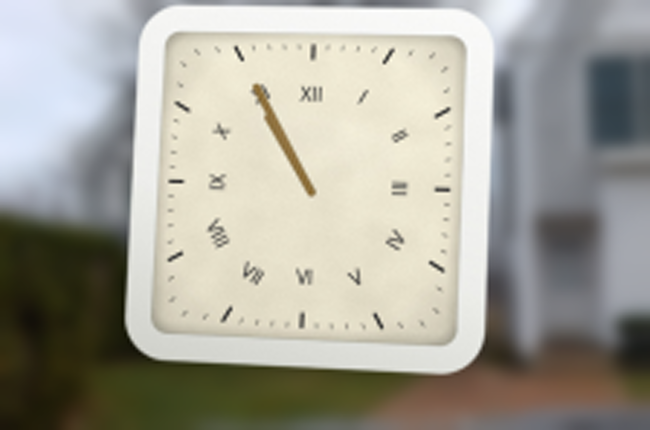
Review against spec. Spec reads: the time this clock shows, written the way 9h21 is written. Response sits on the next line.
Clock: 10h55
